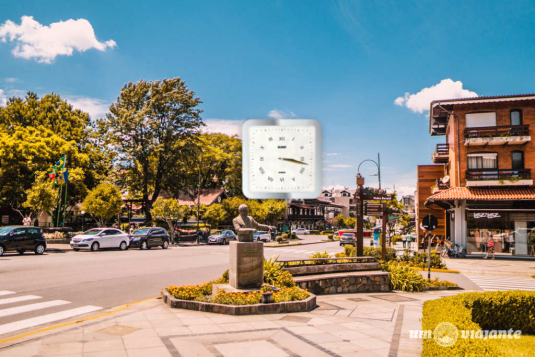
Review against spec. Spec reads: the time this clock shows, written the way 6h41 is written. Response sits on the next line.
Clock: 3h17
